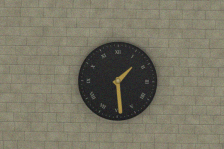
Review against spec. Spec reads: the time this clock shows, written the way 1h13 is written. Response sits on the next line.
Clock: 1h29
